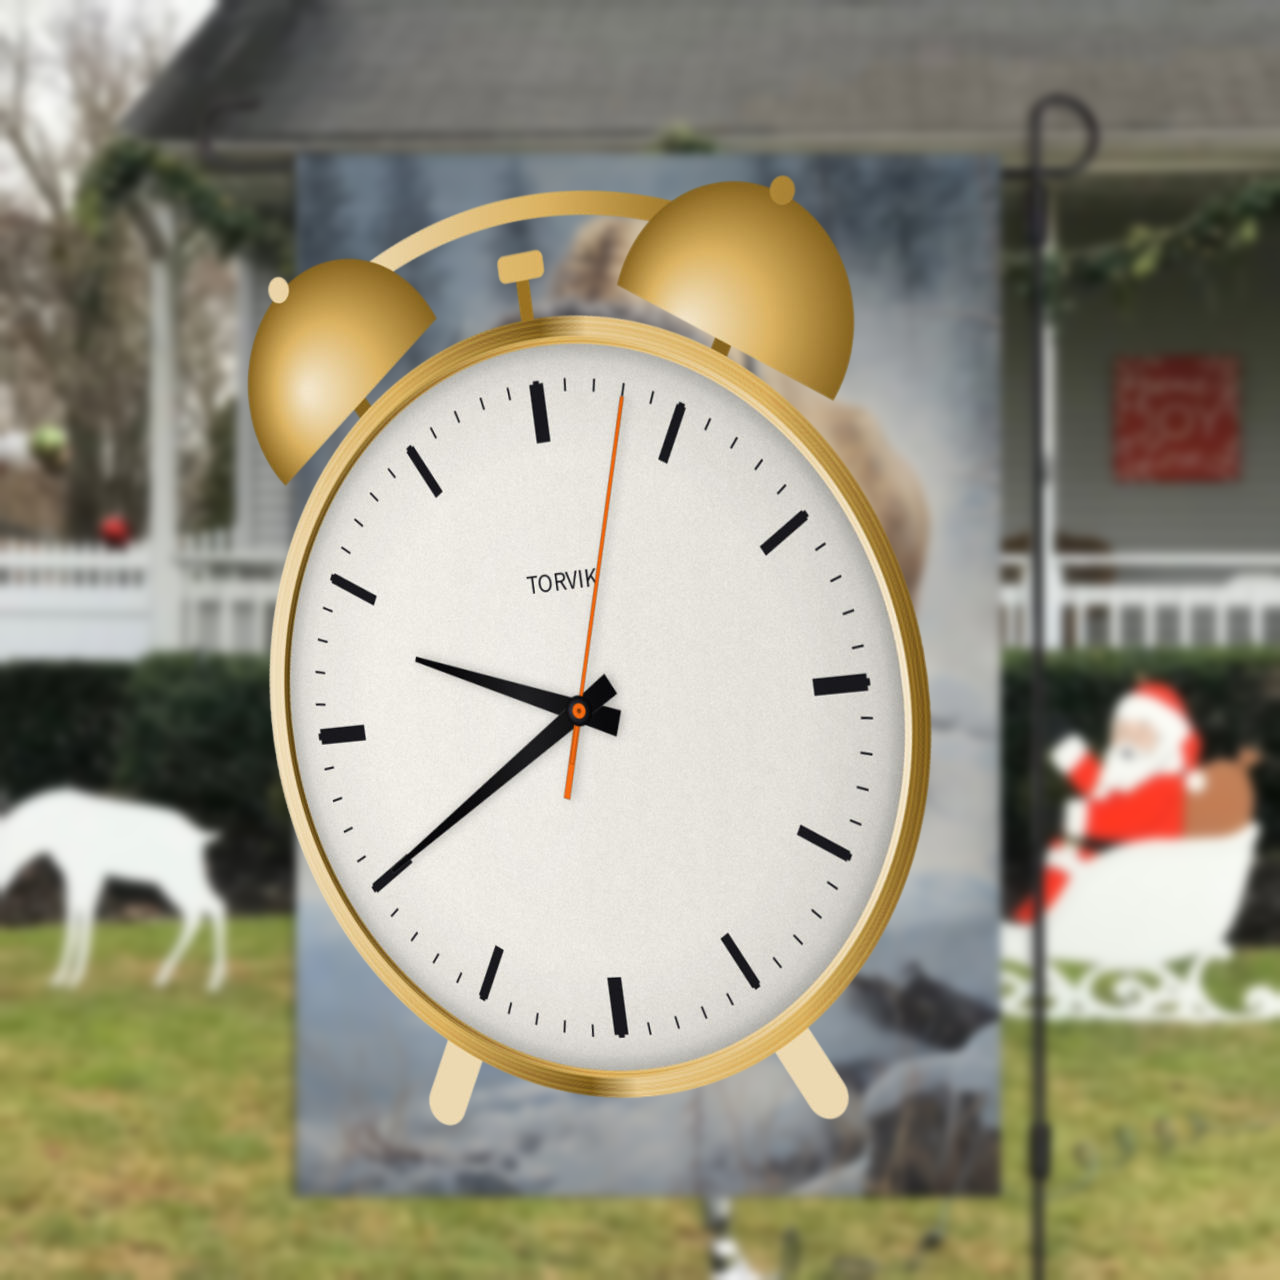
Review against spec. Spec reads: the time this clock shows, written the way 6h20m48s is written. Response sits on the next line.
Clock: 9h40m03s
